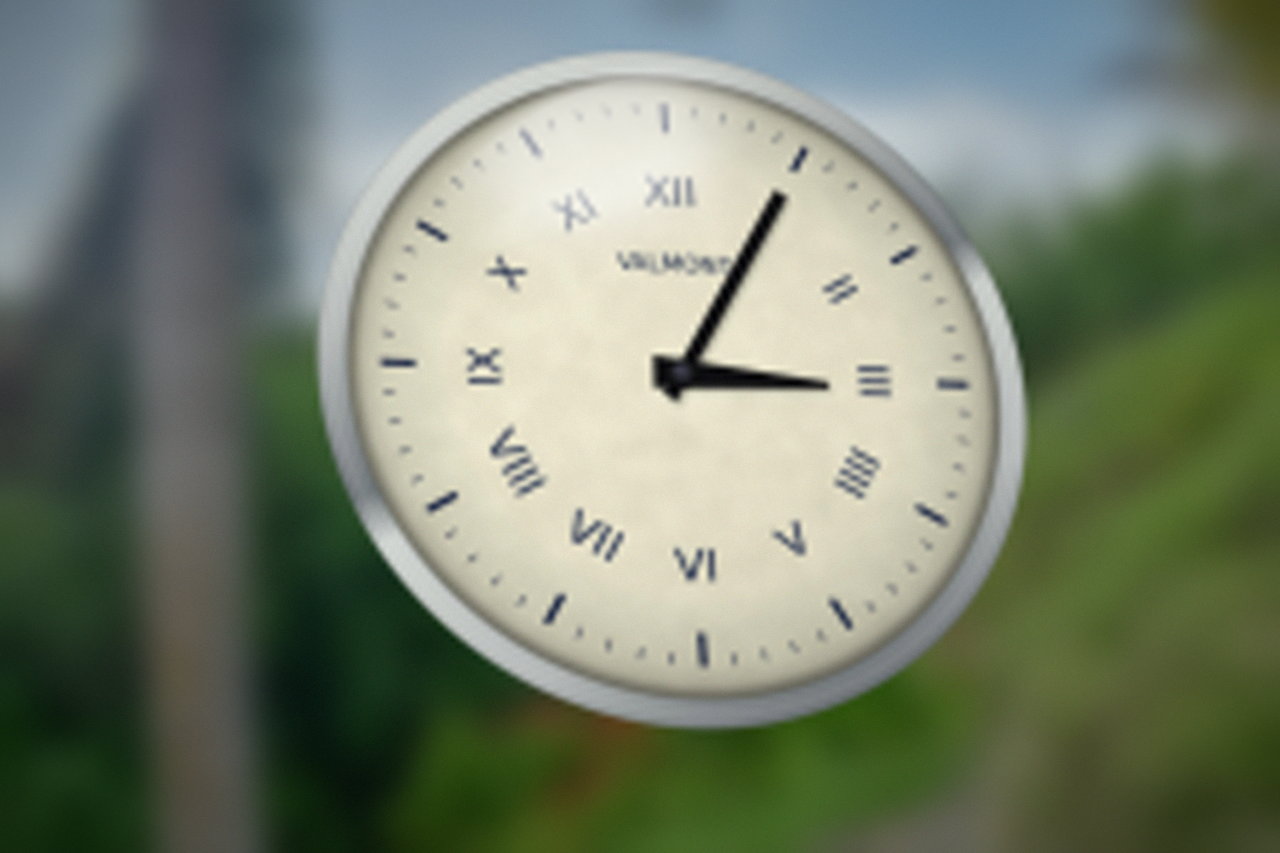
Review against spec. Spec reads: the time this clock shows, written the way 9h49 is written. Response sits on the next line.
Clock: 3h05
